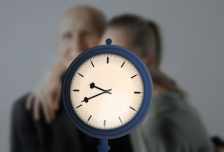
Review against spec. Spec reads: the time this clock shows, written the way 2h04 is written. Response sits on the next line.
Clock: 9h41
